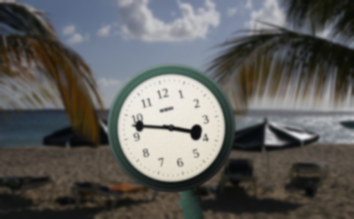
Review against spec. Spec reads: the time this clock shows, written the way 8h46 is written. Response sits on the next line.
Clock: 3h48
